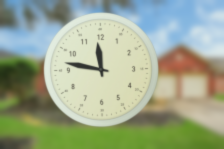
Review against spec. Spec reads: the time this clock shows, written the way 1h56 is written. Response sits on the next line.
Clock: 11h47
